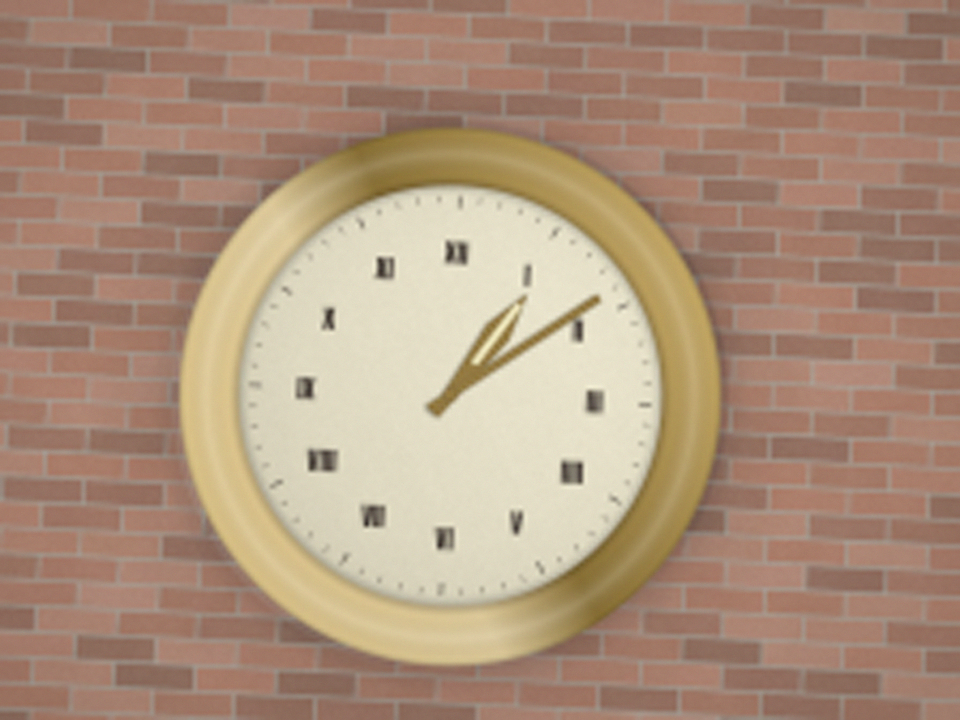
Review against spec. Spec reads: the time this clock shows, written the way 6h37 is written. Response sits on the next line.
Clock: 1h09
